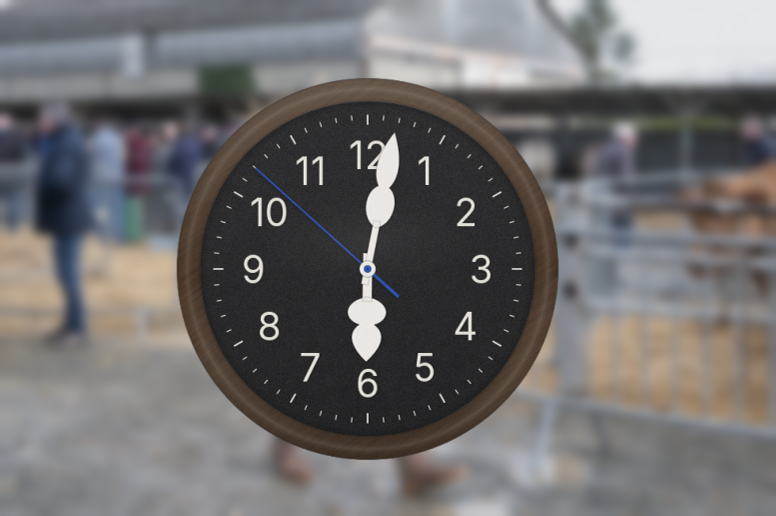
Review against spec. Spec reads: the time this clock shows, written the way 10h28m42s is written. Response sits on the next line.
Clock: 6h01m52s
